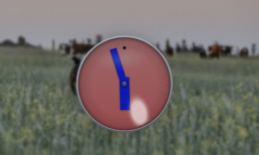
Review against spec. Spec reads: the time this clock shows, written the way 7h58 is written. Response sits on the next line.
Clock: 5h57
